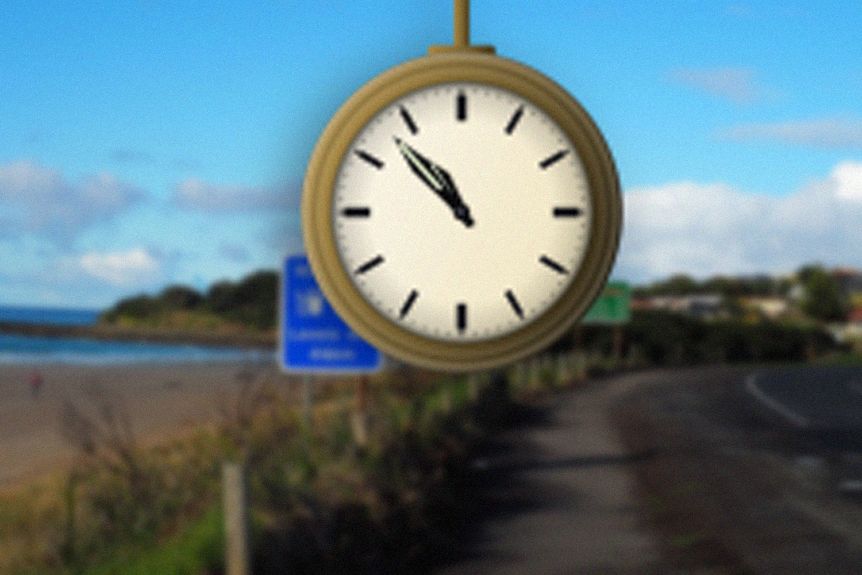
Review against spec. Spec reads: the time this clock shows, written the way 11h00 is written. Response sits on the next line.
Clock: 10h53
